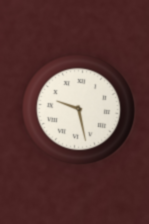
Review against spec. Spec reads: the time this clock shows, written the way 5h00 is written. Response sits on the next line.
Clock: 9h27
